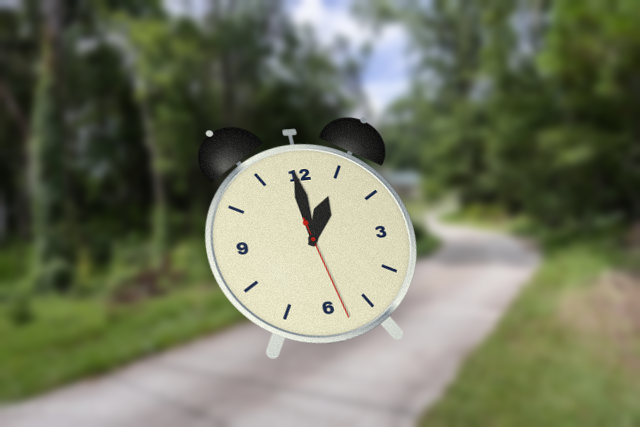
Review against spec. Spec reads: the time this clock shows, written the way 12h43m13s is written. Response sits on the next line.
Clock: 12h59m28s
